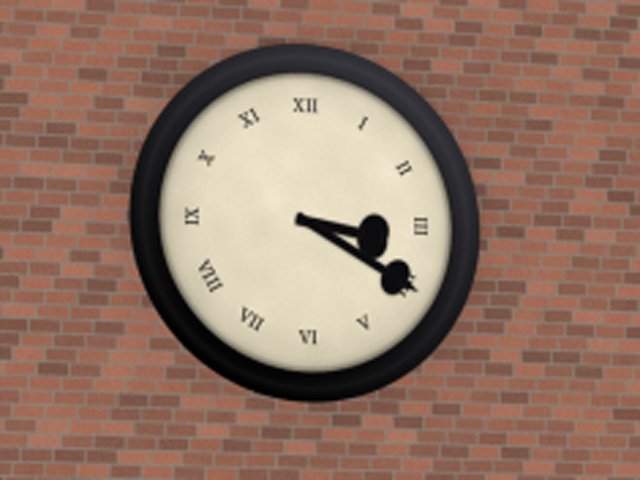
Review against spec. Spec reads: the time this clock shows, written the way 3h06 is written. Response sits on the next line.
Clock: 3h20
